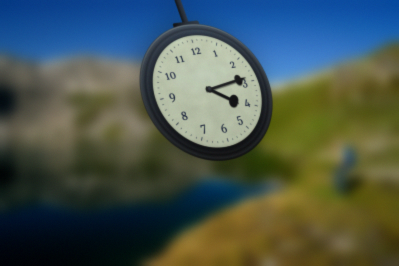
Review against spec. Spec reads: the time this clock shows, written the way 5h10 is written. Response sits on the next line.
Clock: 4h14
